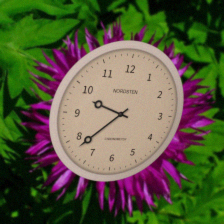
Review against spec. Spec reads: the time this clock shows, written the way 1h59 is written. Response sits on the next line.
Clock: 9h38
